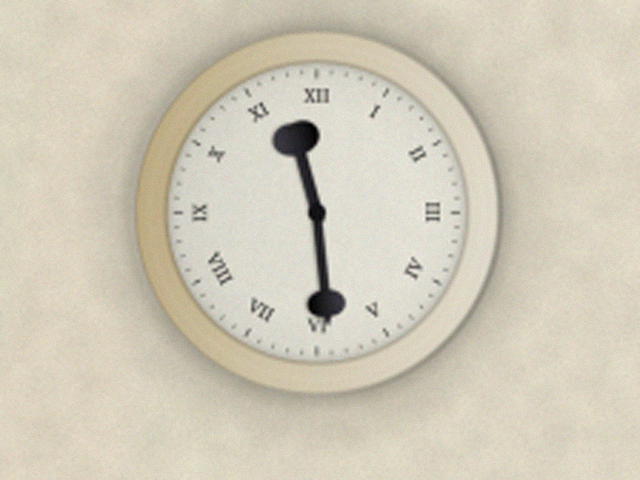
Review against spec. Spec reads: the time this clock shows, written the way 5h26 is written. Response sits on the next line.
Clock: 11h29
